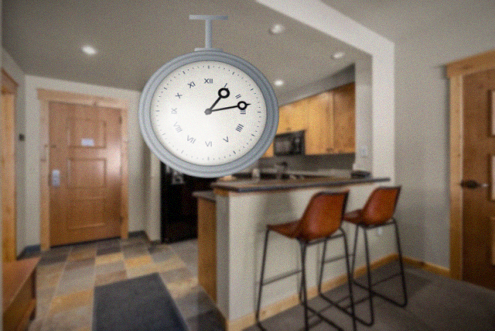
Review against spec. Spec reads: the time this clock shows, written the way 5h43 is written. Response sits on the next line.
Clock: 1h13
